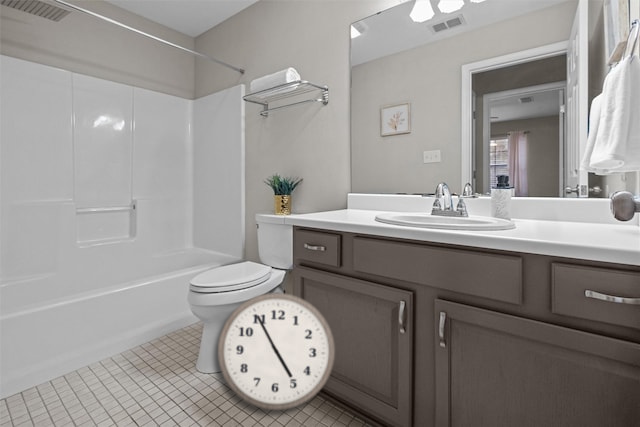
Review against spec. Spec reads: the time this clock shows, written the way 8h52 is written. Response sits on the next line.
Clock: 4h55
